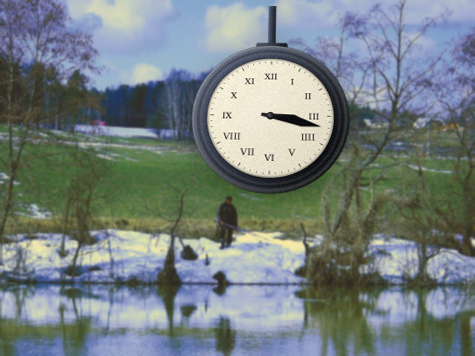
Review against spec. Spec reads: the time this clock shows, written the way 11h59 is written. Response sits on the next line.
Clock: 3h17
